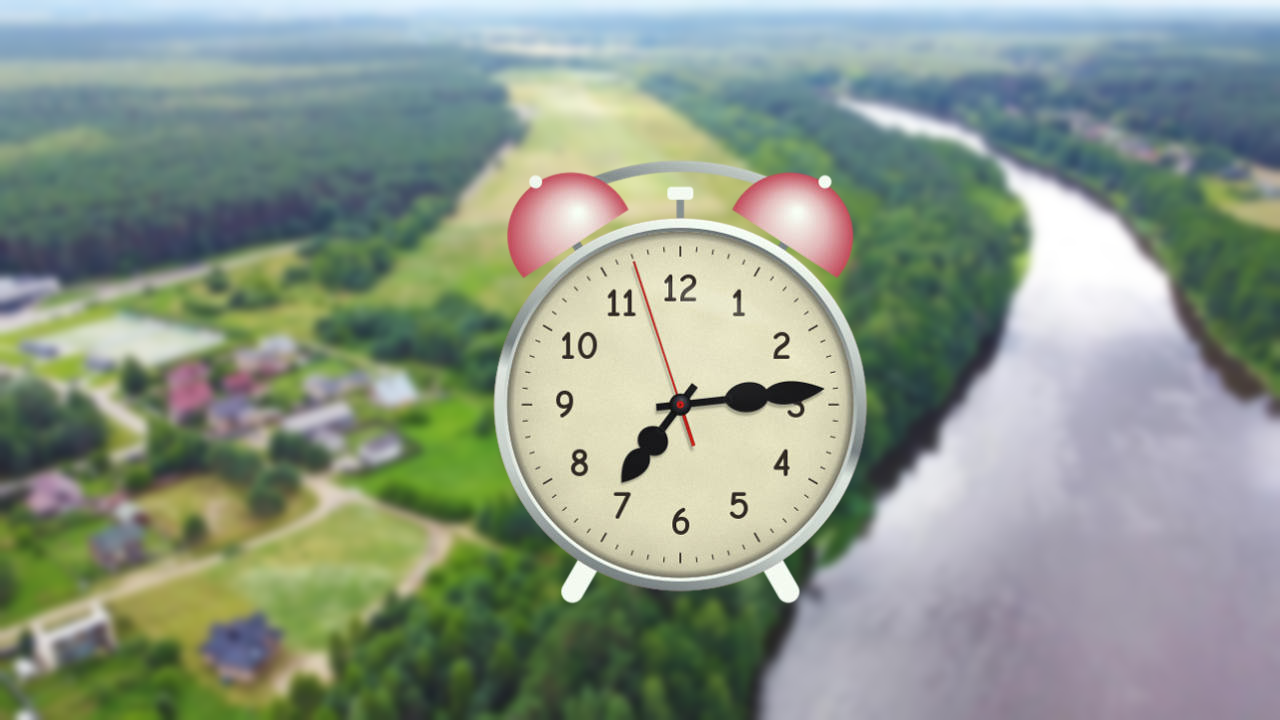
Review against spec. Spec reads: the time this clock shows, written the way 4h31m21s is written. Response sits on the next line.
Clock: 7h13m57s
